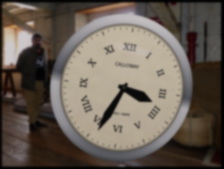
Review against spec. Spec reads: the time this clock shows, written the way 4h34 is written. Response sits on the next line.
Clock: 3h34
